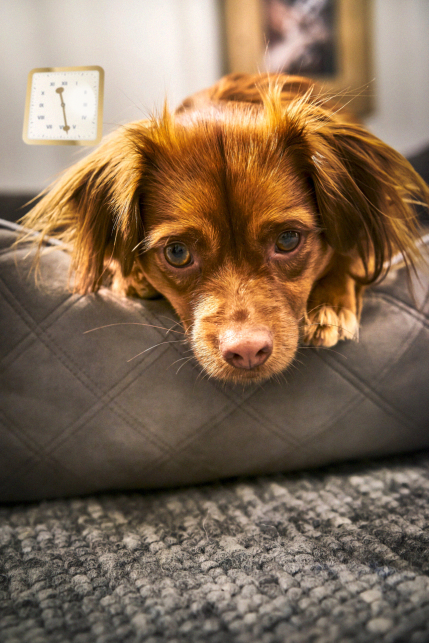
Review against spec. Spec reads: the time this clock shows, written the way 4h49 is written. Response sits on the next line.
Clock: 11h28
